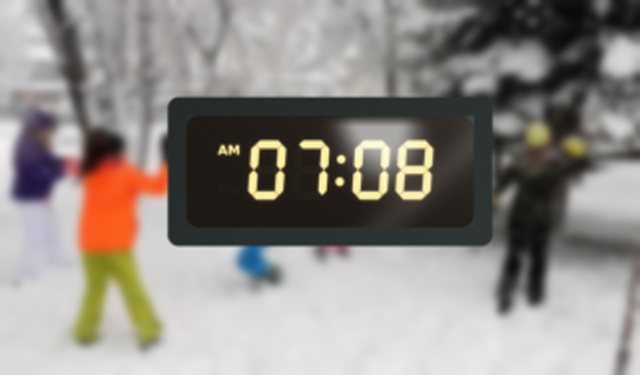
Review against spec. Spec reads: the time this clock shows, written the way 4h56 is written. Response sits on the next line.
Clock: 7h08
